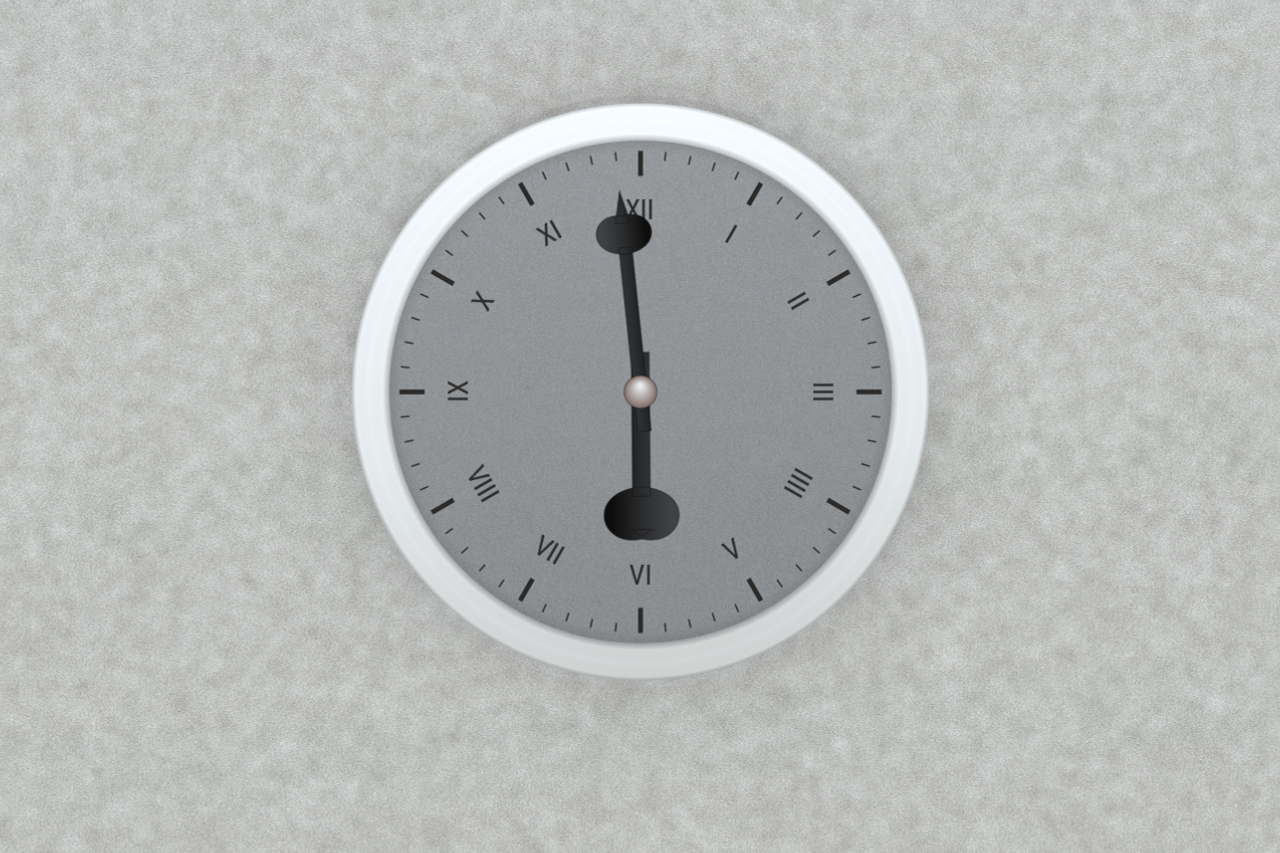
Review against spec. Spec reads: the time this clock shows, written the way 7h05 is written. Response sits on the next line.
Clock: 5h59
